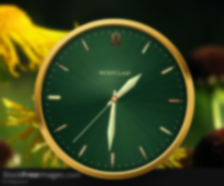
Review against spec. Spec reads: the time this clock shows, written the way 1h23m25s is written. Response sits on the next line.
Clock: 1h30m37s
